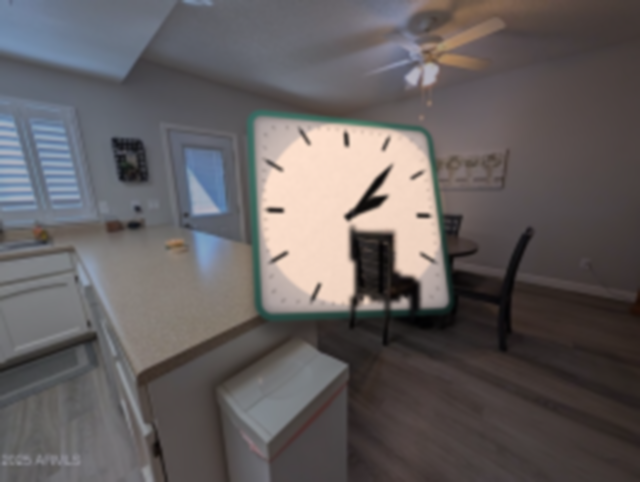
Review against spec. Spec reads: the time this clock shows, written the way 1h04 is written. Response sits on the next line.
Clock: 2h07
